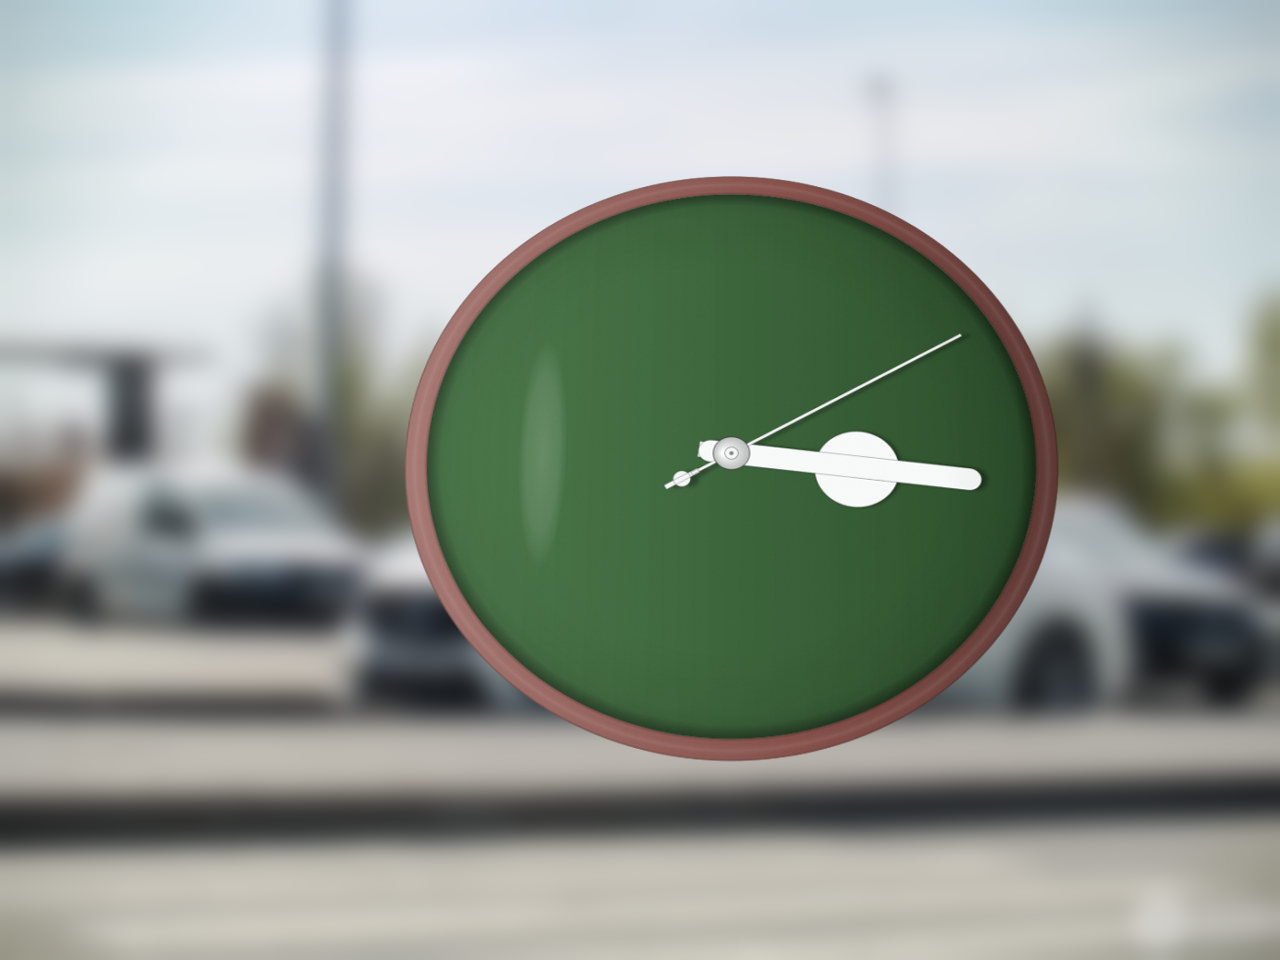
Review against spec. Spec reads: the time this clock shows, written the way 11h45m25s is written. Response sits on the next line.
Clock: 3h16m10s
